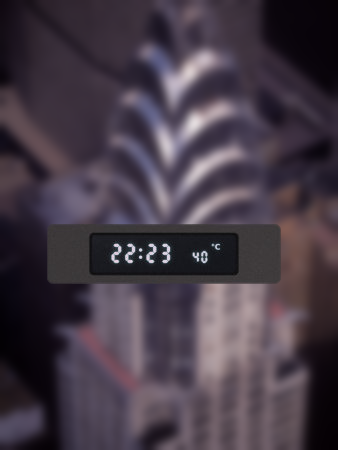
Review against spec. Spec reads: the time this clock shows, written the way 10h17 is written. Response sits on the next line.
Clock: 22h23
